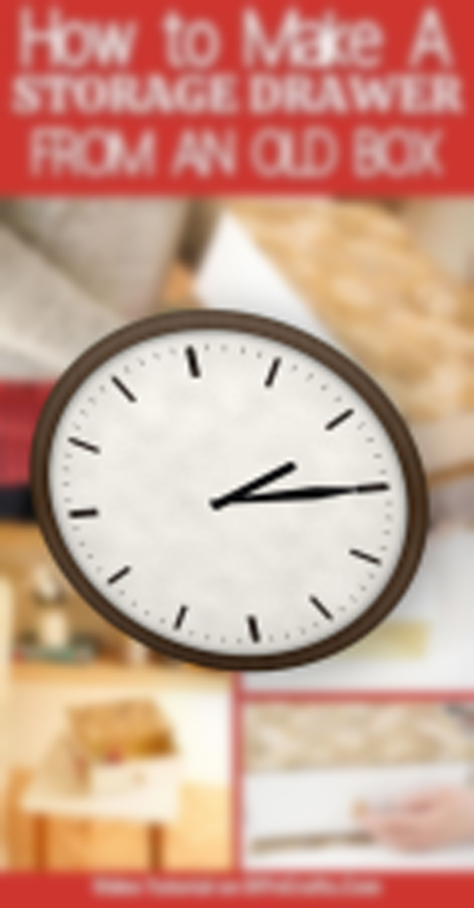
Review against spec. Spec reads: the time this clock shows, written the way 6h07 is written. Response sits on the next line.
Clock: 2h15
